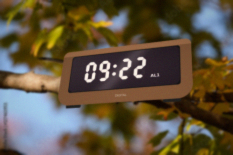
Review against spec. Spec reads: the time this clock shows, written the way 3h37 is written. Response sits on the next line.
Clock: 9h22
